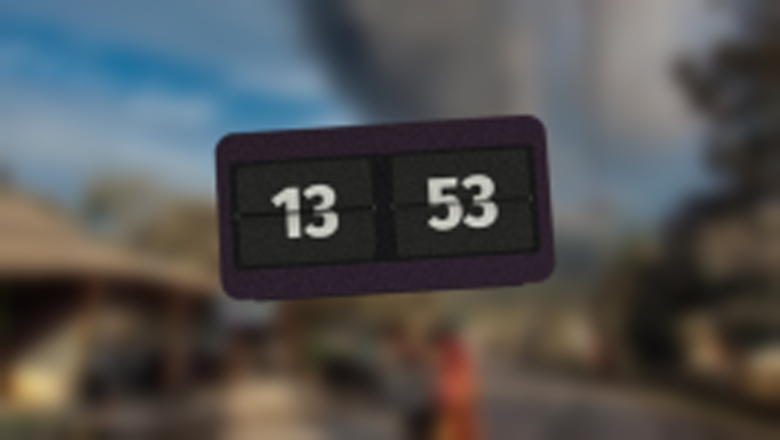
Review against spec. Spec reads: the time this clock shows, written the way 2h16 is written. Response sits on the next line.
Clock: 13h53
